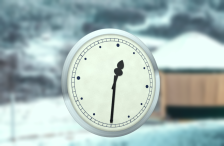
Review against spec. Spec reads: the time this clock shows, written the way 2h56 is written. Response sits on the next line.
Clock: 12h30
